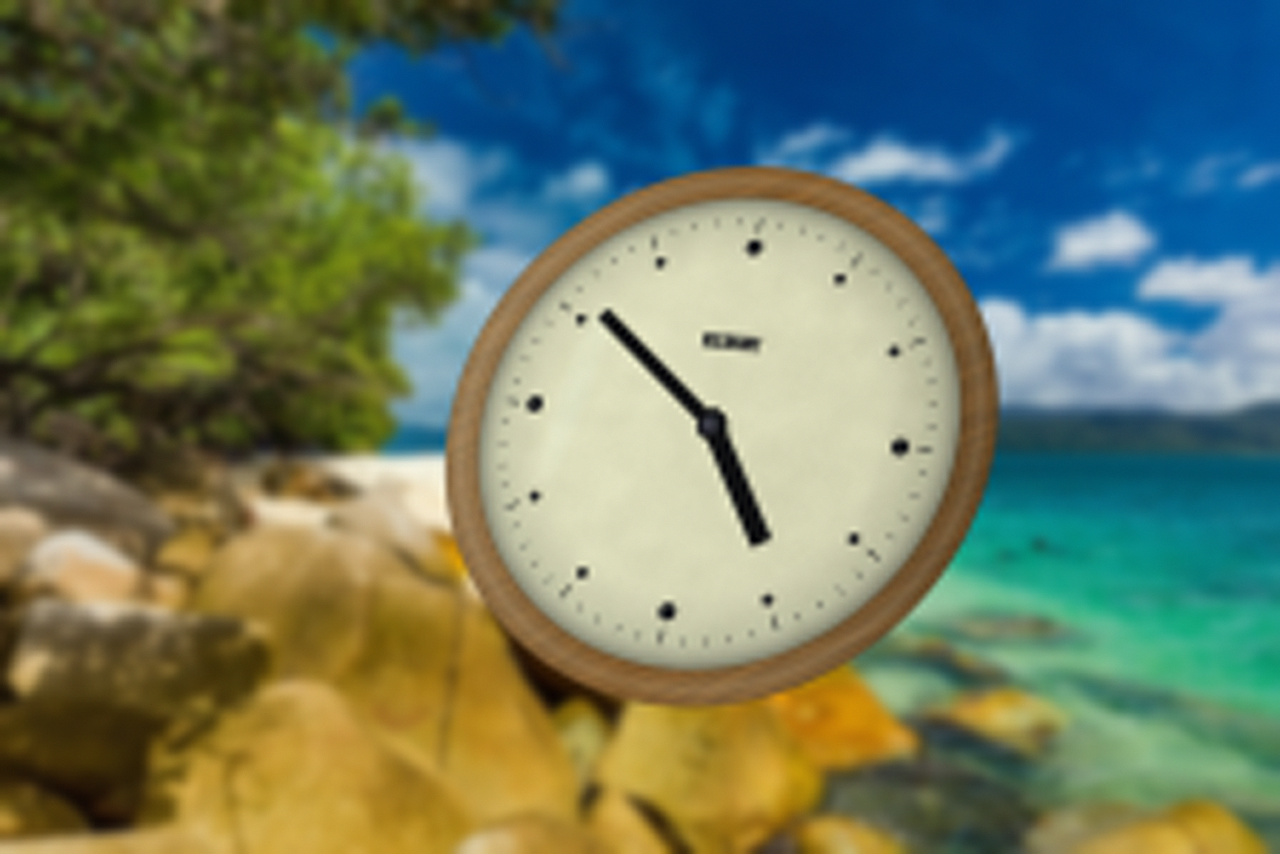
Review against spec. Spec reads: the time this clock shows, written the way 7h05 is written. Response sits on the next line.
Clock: 4h51
